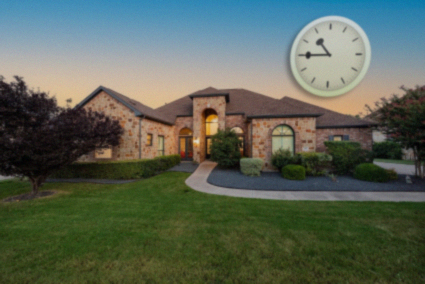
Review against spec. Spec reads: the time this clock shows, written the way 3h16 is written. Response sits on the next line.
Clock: 10h45
